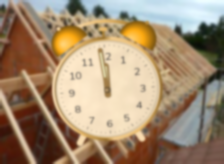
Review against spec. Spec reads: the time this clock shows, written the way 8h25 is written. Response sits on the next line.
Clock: 11h59
